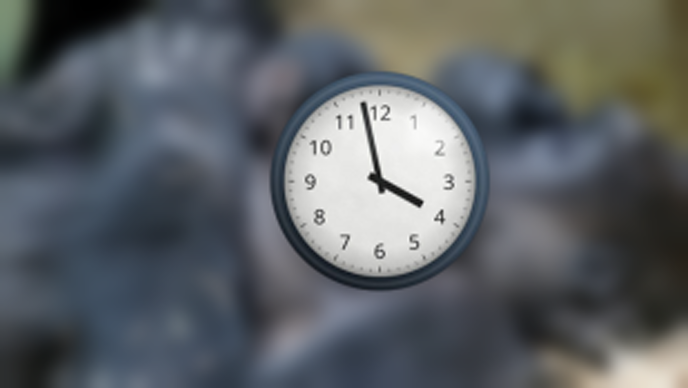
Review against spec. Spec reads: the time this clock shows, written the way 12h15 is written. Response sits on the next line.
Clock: 3h58
